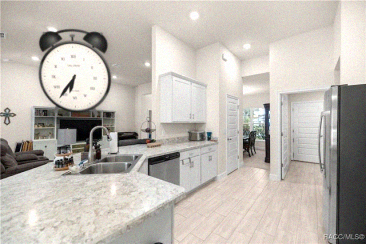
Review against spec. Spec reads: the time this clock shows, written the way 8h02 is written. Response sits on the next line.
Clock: 6h36
